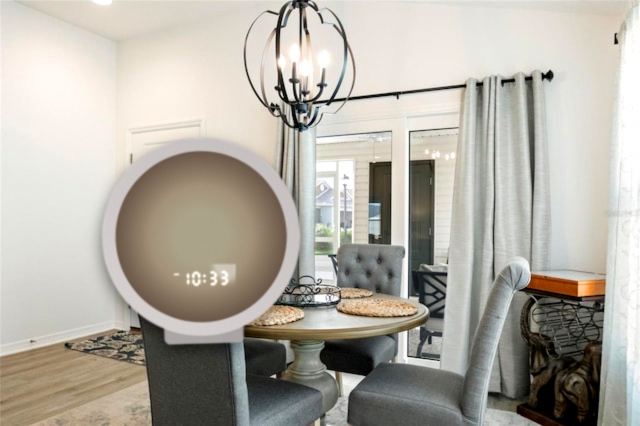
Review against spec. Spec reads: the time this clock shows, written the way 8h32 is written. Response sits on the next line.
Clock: 10h33
